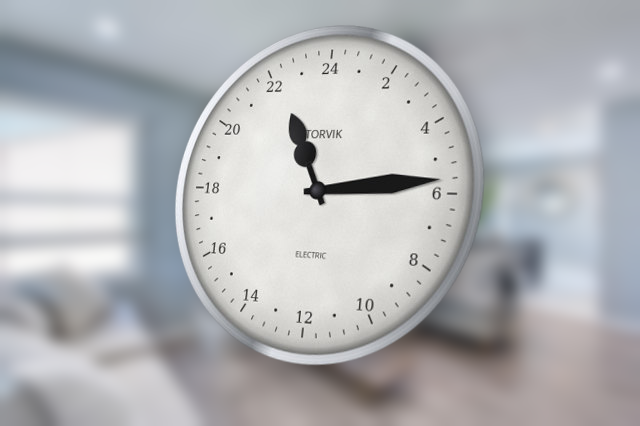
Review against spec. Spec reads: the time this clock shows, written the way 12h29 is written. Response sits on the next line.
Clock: 22h14
